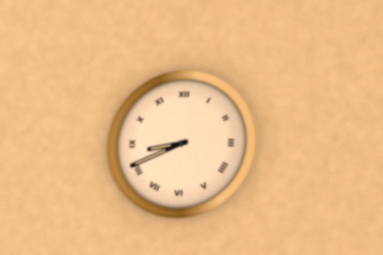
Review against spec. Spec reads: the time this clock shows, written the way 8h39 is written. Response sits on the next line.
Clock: 8h41
